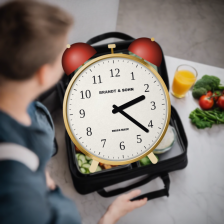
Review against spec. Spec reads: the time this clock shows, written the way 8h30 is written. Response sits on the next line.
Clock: 2h22
